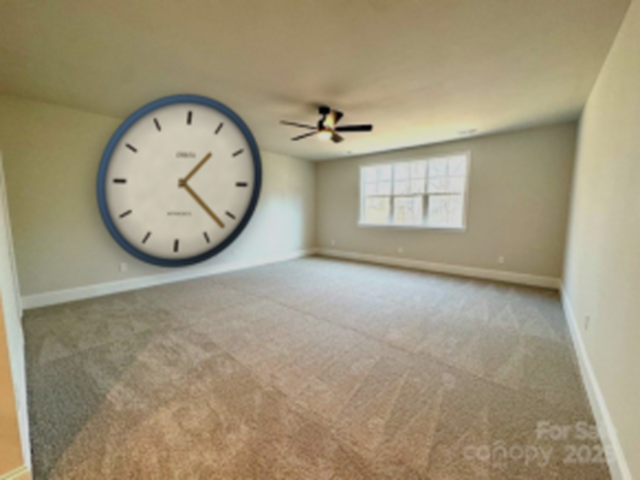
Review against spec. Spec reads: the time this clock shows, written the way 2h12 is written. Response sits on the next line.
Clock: 1h22
